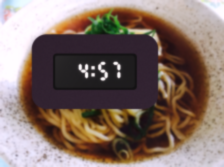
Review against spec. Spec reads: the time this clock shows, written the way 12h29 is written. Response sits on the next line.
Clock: 4h57
